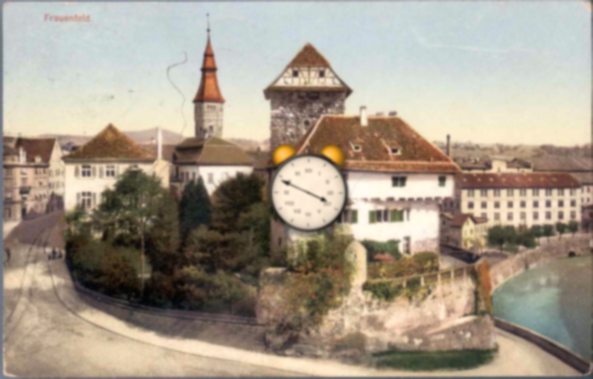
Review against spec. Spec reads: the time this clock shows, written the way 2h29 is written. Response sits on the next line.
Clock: 3h49
